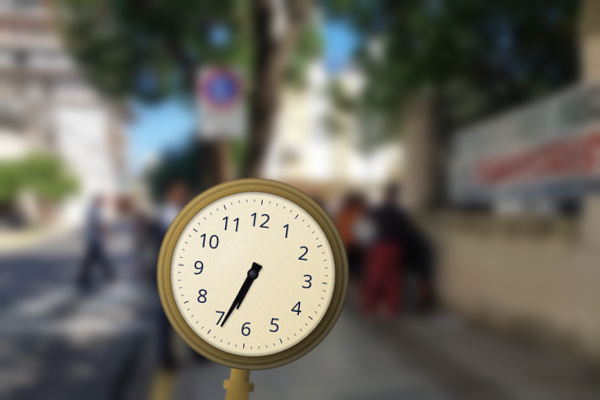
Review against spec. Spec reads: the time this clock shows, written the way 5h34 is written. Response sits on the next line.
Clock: 6h34
